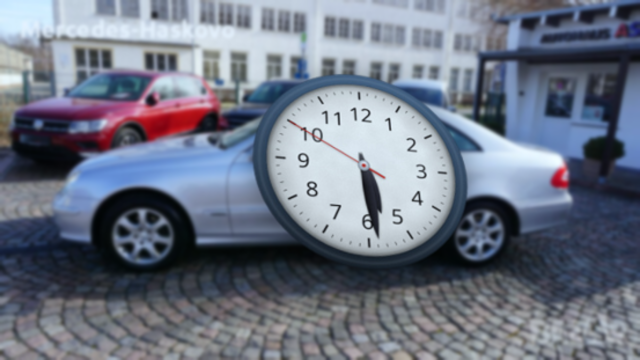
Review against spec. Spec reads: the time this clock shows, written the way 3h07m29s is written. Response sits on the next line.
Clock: 5h28m50s
